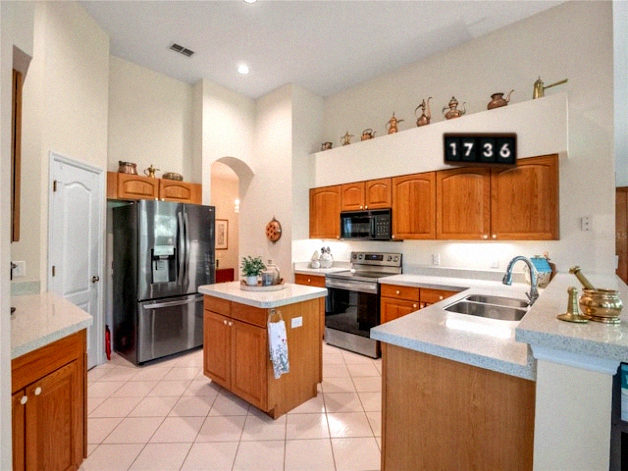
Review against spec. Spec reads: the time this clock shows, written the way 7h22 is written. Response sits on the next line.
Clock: 17h36
